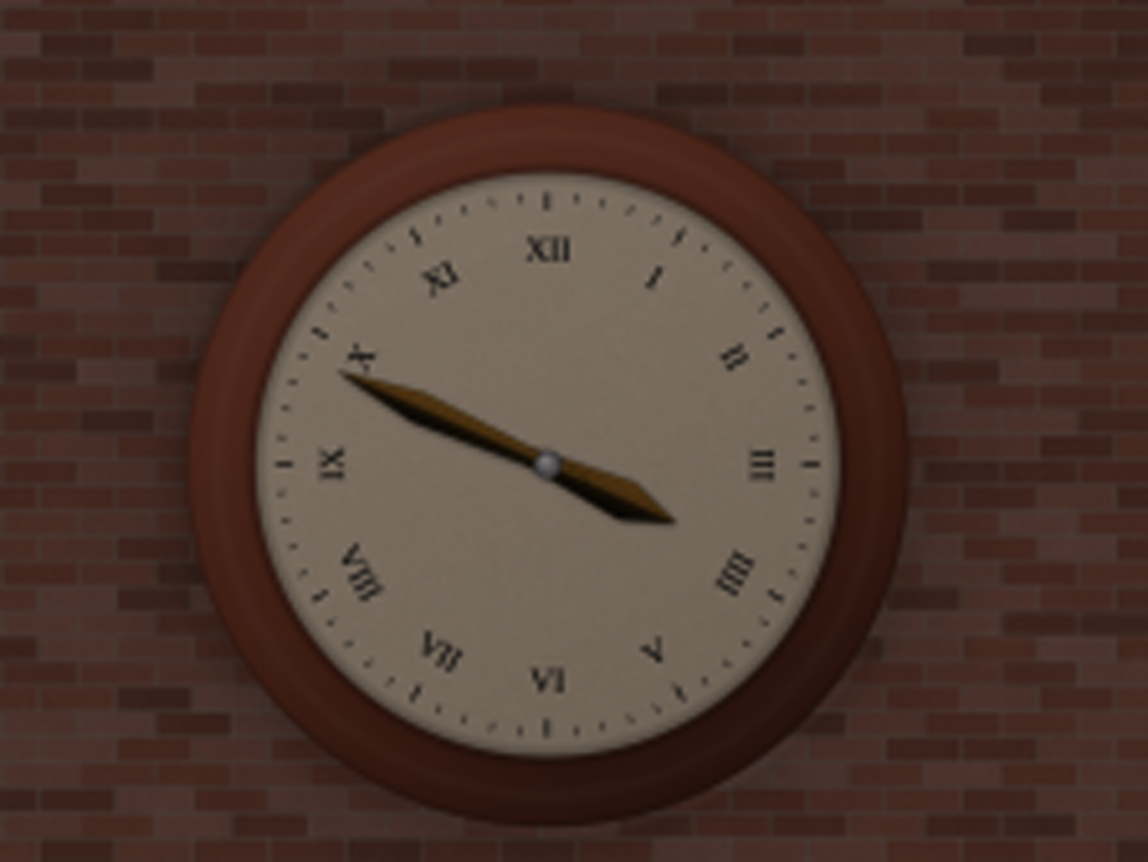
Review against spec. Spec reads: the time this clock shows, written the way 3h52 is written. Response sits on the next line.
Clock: 3h49
